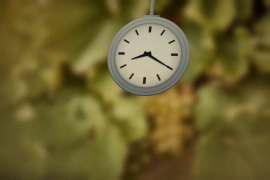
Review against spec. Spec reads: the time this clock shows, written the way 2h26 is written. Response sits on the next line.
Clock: 8h20
